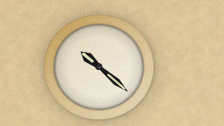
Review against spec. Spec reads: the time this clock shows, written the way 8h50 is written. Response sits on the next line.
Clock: 10h22
